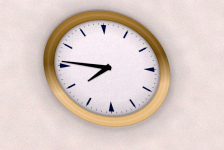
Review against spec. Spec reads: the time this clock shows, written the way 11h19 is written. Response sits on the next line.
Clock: 7h46
